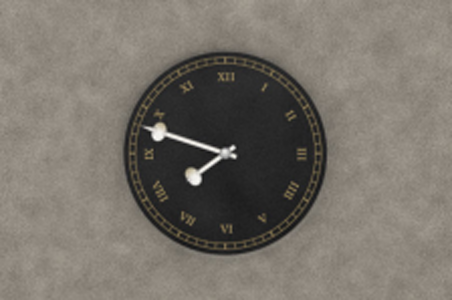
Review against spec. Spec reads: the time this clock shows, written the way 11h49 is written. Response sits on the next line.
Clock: 7h48
